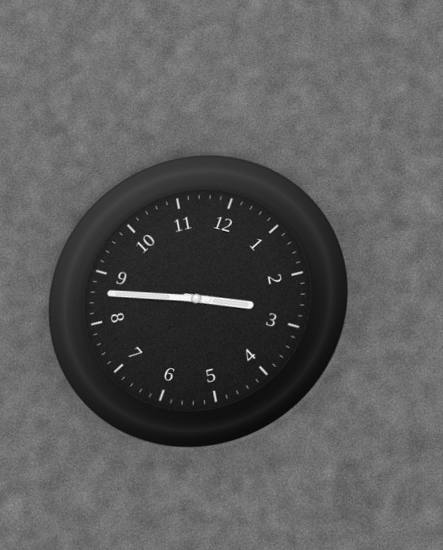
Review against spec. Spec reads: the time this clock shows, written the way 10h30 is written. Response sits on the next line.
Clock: 2h43
